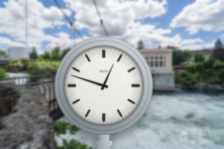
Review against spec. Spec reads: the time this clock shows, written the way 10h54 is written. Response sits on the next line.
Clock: 12h48
